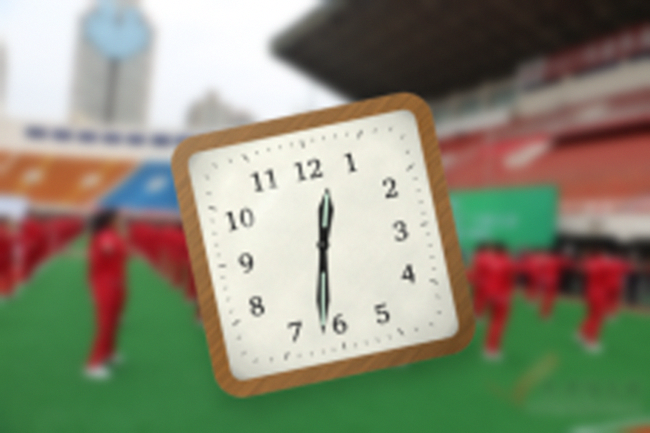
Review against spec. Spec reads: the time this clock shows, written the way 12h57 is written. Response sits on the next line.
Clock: 12h32
